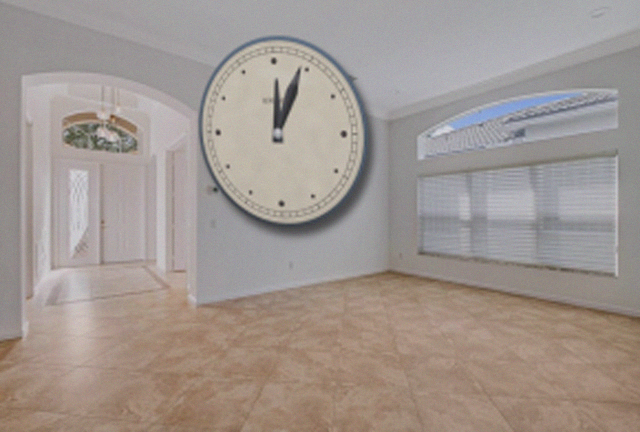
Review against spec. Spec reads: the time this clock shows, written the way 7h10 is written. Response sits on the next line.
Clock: 12h04
